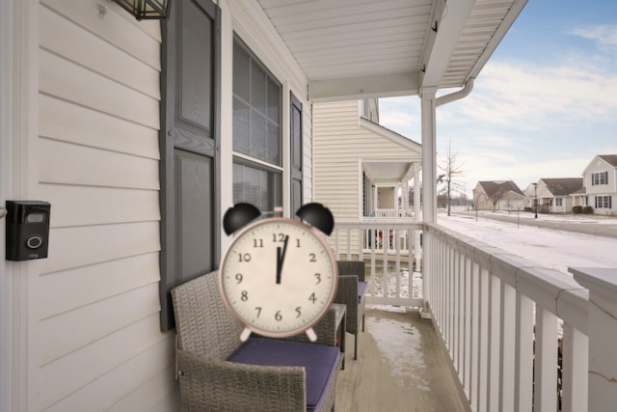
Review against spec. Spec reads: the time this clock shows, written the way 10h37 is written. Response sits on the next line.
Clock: 12h02
